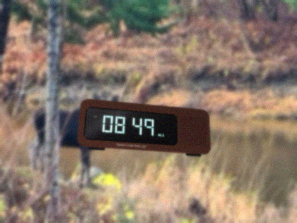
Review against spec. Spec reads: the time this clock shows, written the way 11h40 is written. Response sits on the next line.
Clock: 8h49
